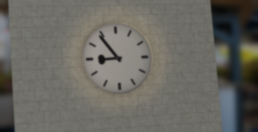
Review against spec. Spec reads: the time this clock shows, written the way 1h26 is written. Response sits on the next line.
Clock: 8h54
